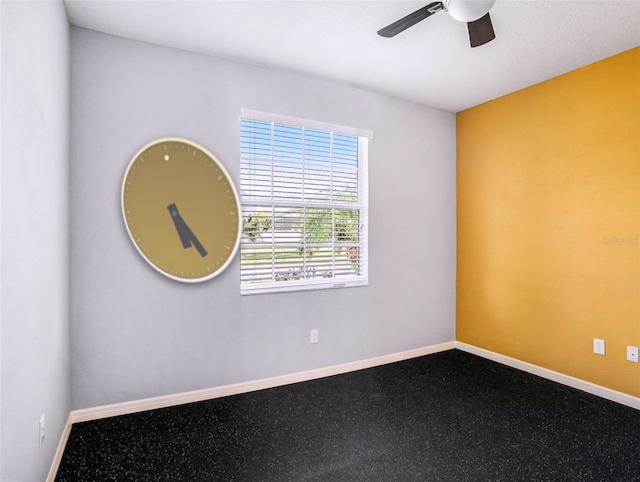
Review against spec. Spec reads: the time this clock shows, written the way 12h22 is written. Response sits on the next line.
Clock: 5h24
